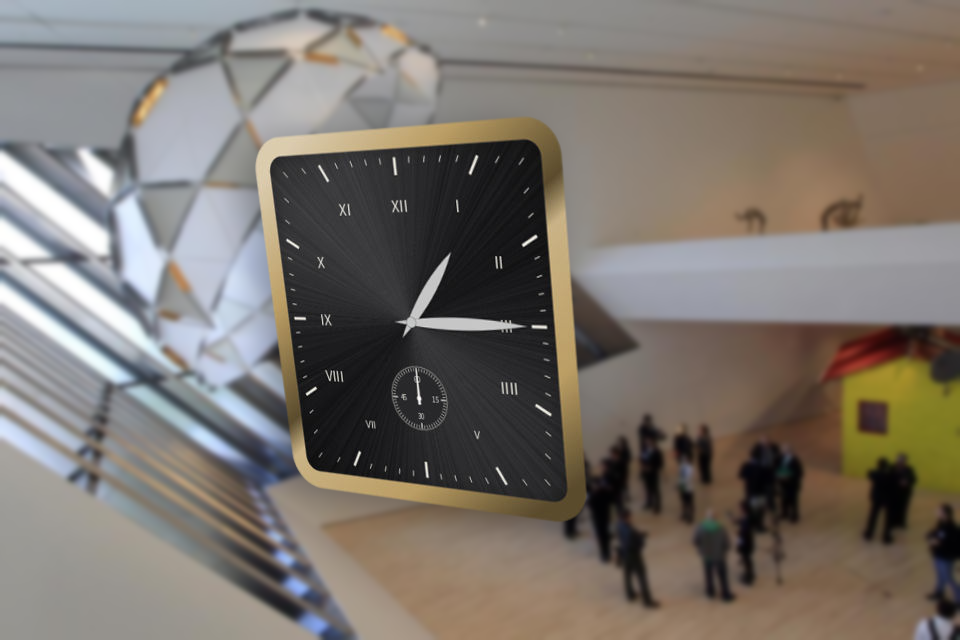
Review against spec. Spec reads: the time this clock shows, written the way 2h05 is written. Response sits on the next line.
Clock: 1h15
